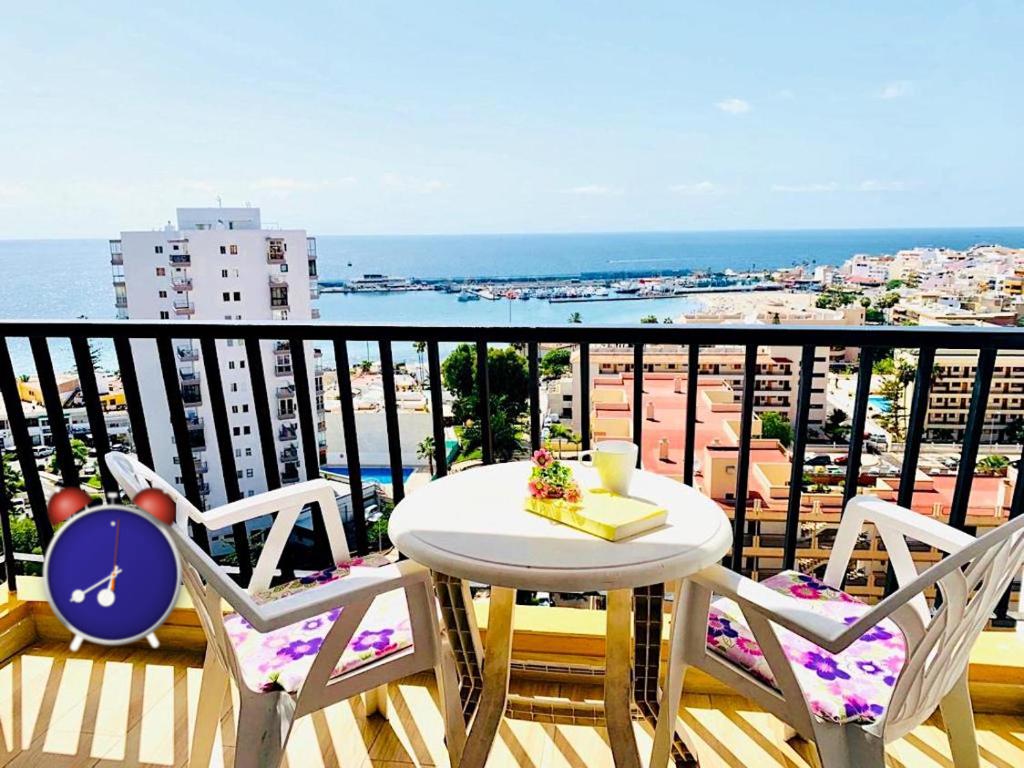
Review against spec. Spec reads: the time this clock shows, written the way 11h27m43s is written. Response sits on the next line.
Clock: 6h40m01s
